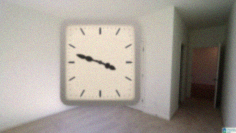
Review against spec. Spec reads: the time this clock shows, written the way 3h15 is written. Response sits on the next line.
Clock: 3h48
